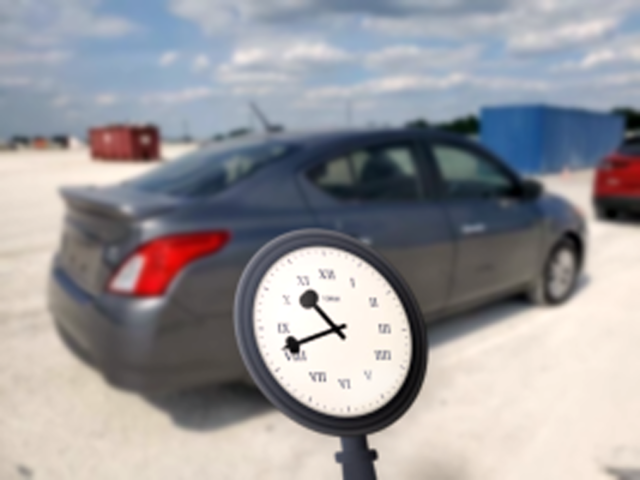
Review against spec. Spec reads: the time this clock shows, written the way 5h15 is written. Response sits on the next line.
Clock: 10h42
